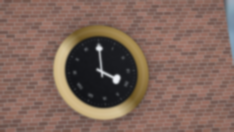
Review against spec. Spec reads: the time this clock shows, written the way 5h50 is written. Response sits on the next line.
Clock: 4h00
